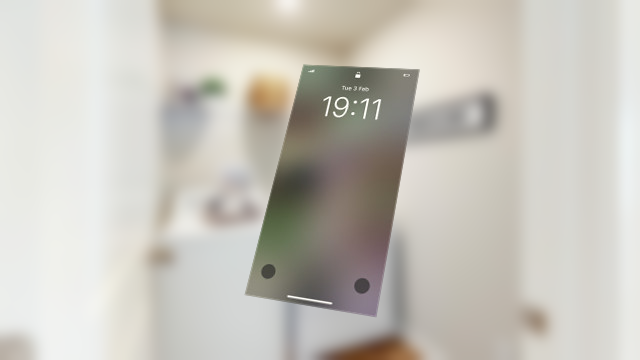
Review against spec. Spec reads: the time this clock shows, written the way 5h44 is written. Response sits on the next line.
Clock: 19h11
